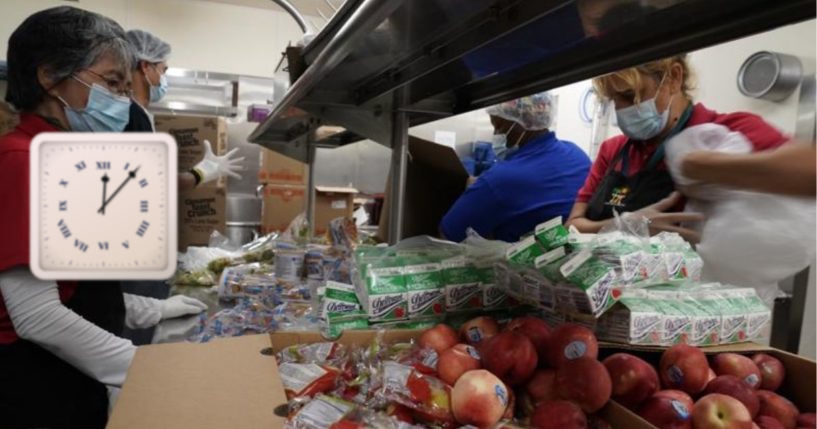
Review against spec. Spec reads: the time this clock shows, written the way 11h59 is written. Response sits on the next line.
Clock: 12h07
